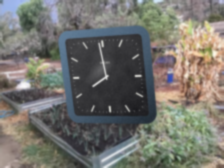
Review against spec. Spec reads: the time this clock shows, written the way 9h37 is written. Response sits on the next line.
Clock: 7h59
